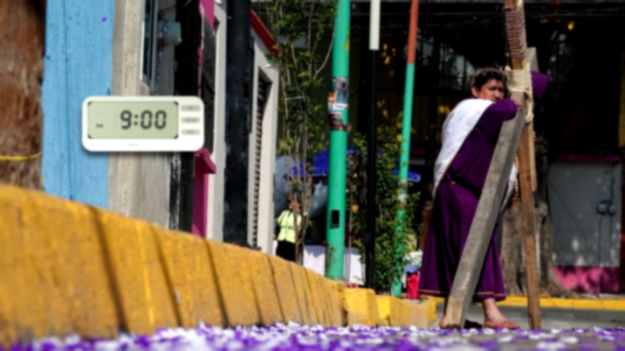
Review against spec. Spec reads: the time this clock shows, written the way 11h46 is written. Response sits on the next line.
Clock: 9h00
